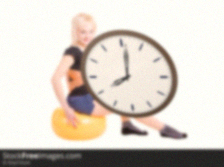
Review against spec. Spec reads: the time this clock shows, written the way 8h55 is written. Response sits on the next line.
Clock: 8h01
